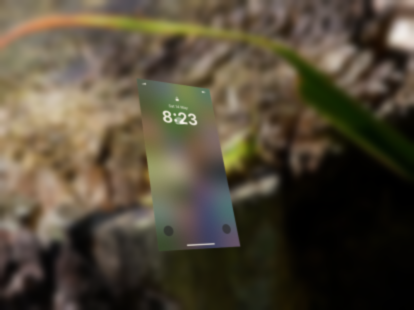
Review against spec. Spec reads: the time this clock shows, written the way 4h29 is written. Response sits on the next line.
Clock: 8h23
